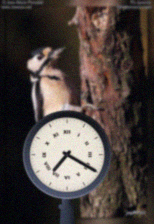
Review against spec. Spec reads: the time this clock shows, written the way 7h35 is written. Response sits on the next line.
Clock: 7h20
